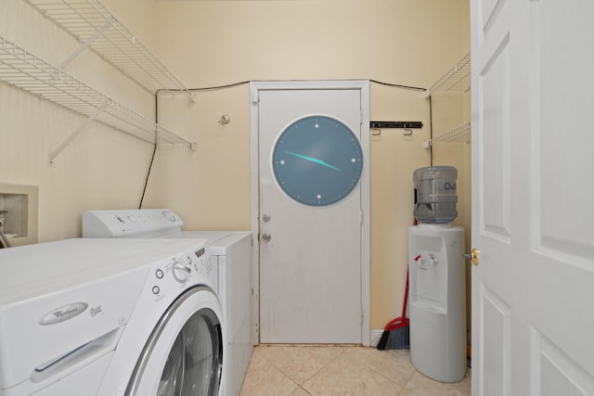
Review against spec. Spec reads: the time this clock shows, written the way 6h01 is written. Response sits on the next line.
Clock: 3h48
